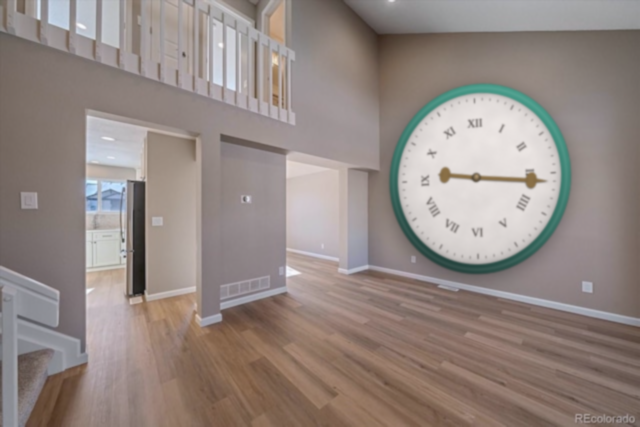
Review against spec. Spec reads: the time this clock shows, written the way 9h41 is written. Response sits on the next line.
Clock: 9h16
